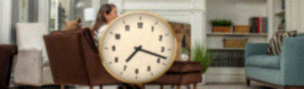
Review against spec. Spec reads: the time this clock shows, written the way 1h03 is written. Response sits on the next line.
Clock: 7h18
